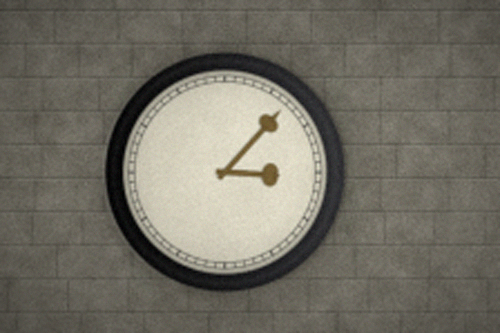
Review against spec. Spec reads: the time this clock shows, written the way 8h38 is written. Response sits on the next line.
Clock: 3h07
